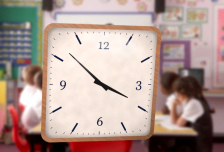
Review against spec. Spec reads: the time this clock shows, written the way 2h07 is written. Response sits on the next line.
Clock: 3h52
